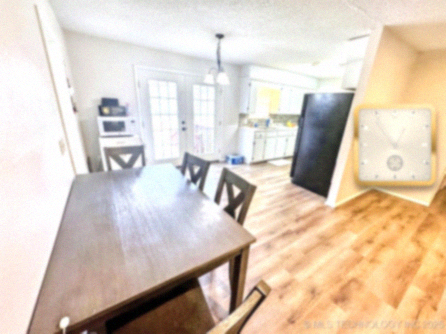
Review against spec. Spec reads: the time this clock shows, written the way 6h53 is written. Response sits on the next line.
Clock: 12h54
